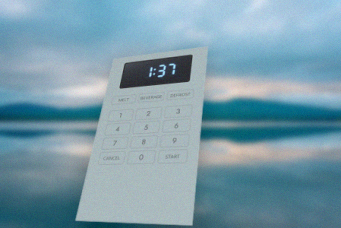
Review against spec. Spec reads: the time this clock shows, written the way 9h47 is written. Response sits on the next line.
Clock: 1h37
